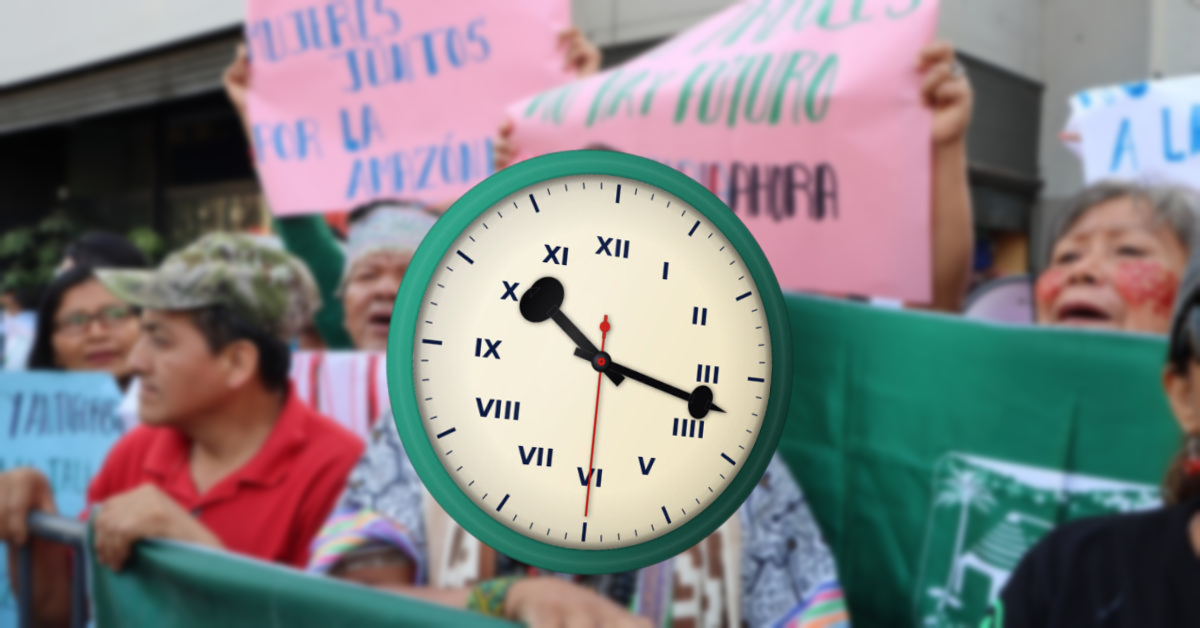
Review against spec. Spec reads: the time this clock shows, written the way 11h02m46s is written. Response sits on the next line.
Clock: 10h17m30s
